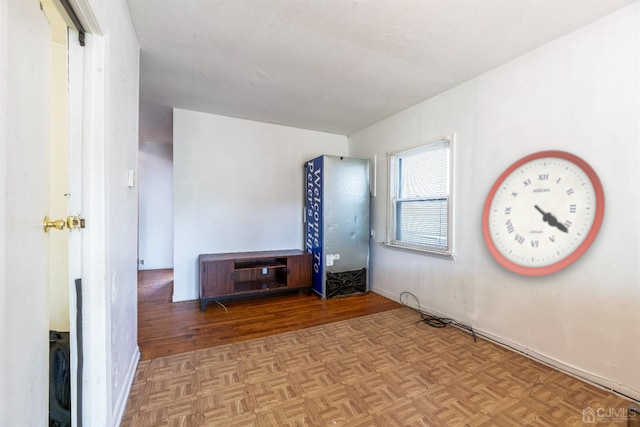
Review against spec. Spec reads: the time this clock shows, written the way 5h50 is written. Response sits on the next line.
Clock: 4h21
